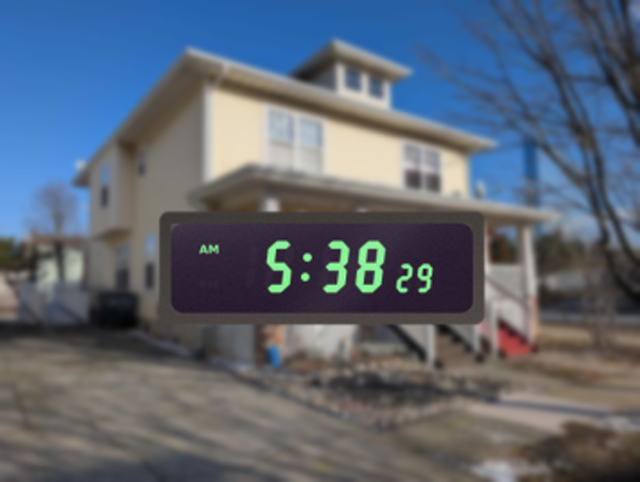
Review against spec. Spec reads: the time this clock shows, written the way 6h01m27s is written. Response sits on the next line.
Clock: 5h38m29s
